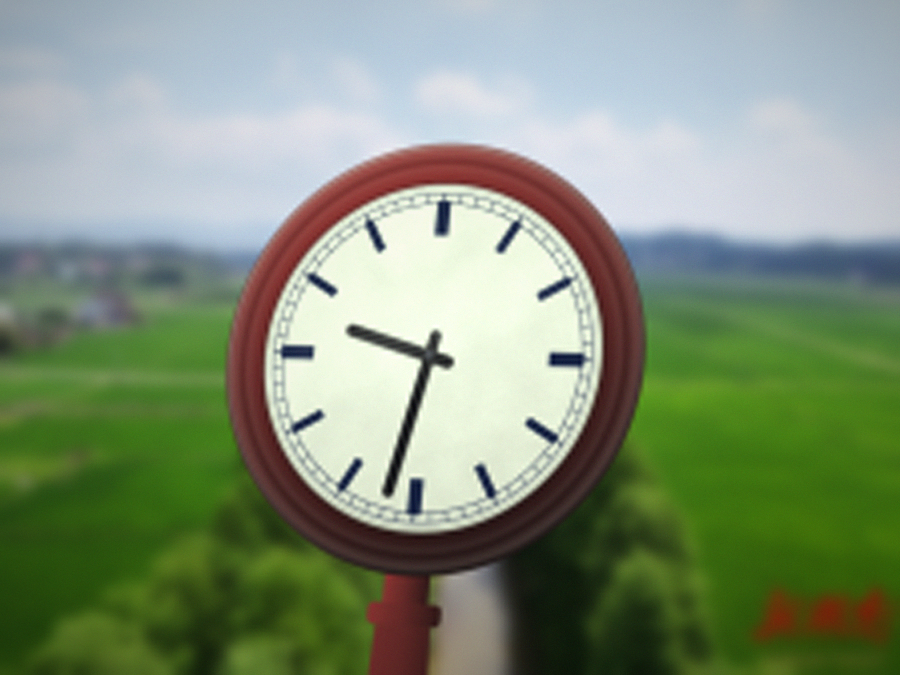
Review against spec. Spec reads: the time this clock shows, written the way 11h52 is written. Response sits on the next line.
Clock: 9h32
